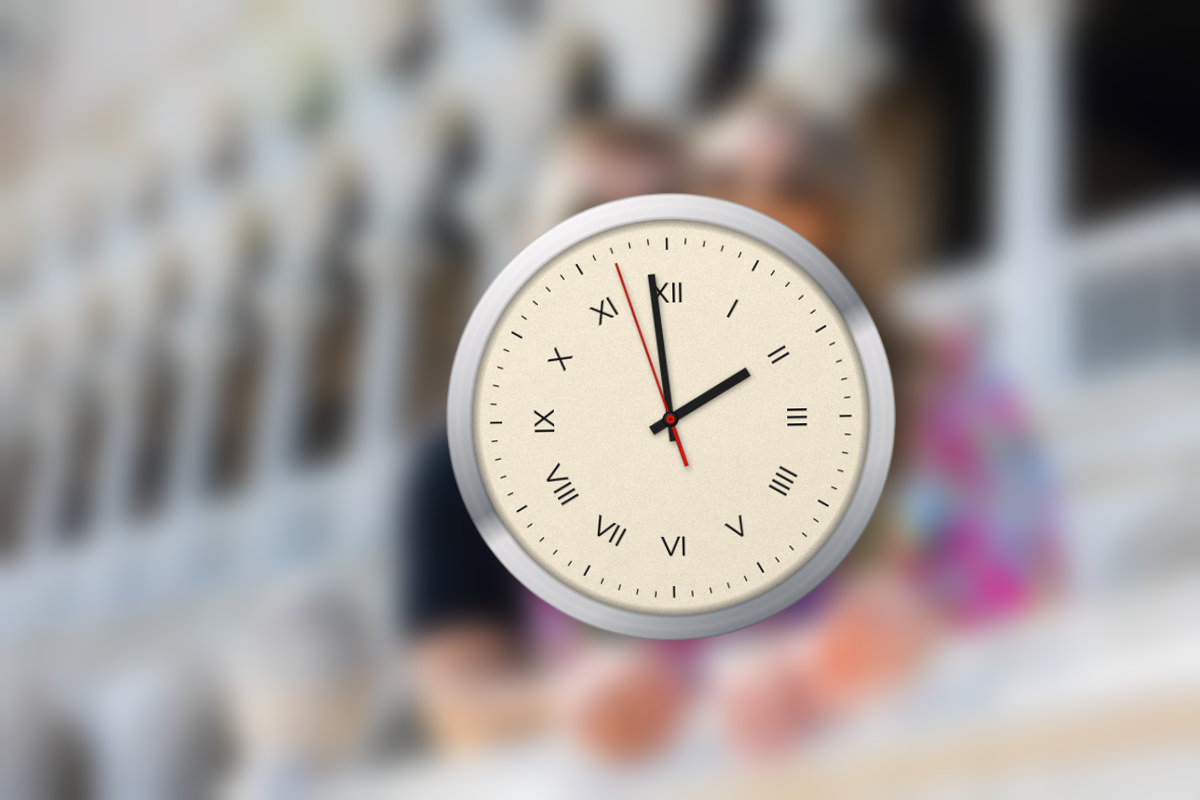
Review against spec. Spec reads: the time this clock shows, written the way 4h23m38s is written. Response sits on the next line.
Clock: 1h58m57s
